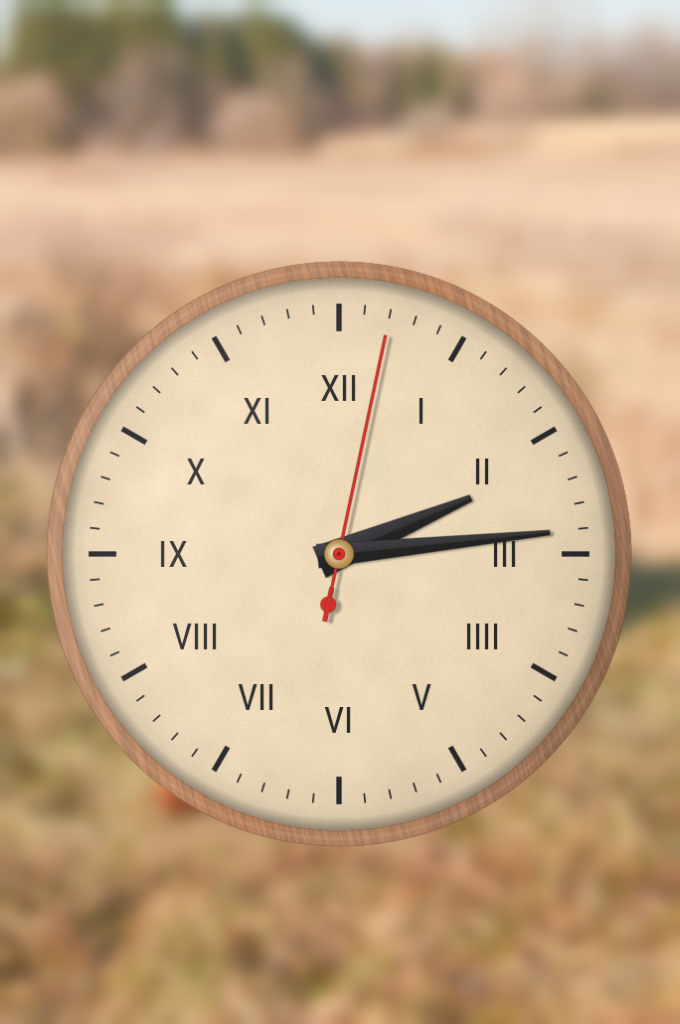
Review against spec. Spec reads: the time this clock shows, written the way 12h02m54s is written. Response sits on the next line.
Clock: 2h14m02s
